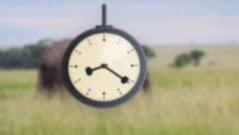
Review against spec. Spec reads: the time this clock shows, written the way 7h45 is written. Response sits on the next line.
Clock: 8h21
